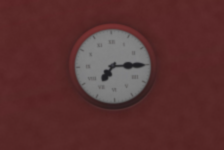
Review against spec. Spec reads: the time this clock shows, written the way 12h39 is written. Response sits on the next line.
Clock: 7h15
